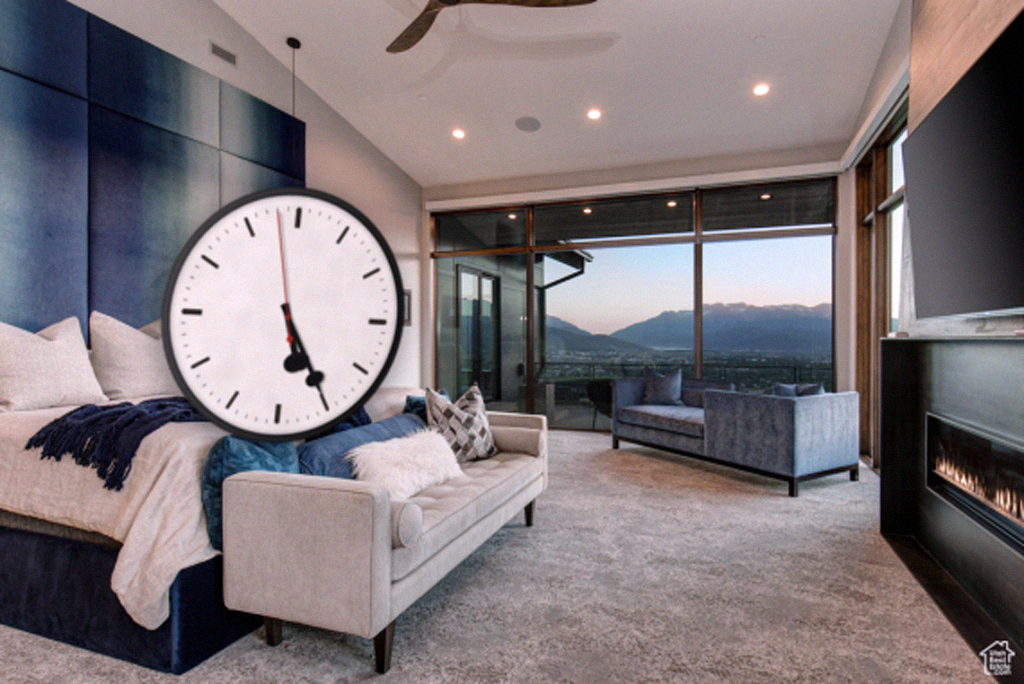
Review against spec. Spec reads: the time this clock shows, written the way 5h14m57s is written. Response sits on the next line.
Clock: 5h24m58s
